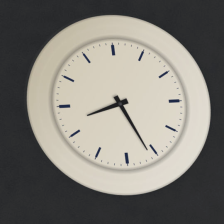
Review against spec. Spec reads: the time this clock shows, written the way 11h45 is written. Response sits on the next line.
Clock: 8h26
